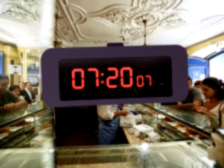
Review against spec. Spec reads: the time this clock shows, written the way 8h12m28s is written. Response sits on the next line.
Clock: 7h20m07s
